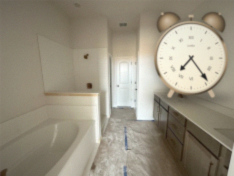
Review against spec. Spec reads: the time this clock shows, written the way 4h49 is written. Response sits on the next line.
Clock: 7h24
